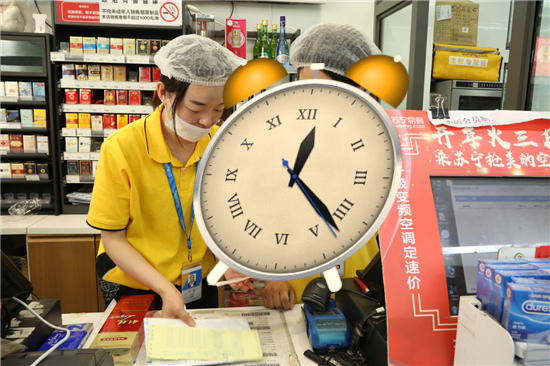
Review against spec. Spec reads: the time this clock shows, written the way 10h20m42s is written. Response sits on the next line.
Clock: 12h22m23s
